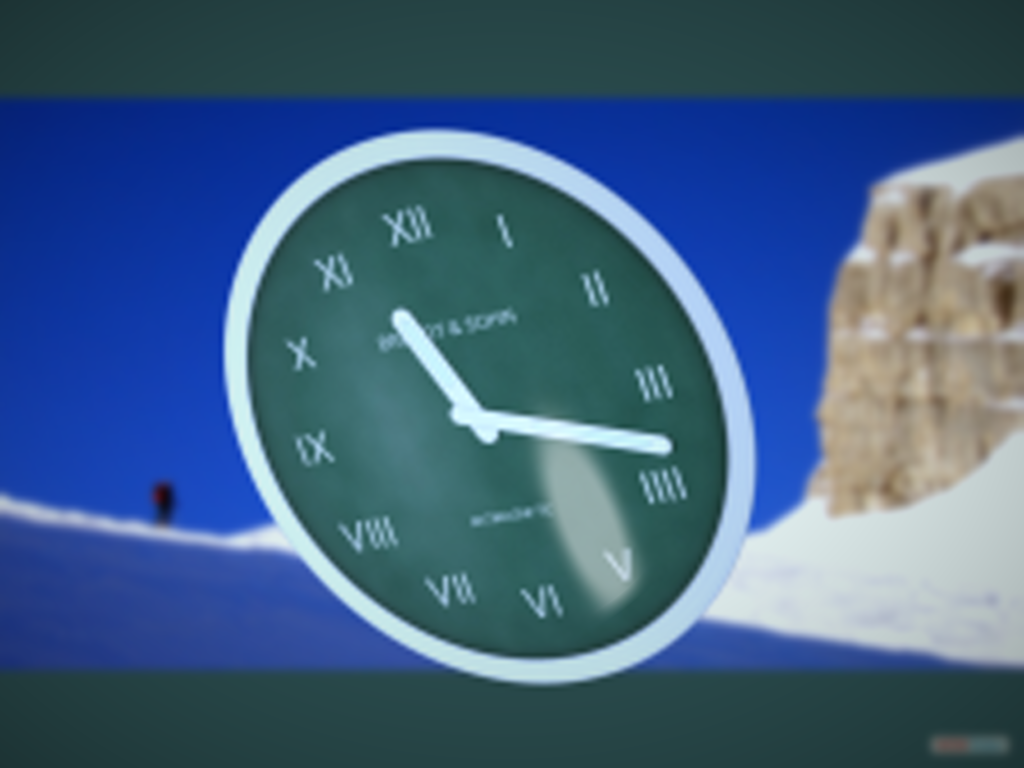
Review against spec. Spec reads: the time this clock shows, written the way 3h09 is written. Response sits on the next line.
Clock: 11h18
